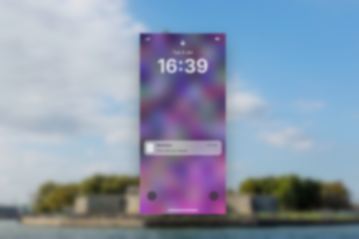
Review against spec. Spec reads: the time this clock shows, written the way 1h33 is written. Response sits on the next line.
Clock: 16h39
